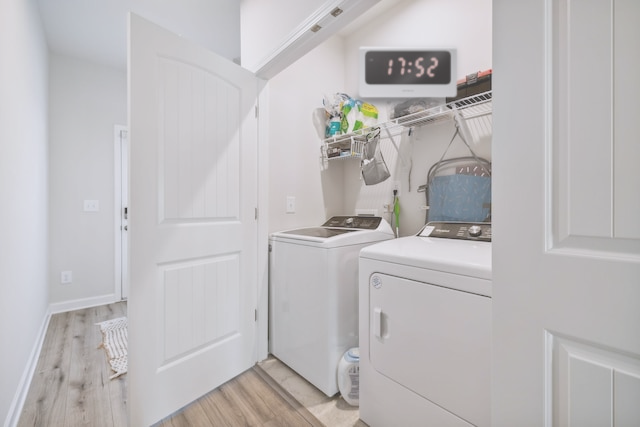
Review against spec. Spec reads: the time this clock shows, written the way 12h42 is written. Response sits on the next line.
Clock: 17h52
